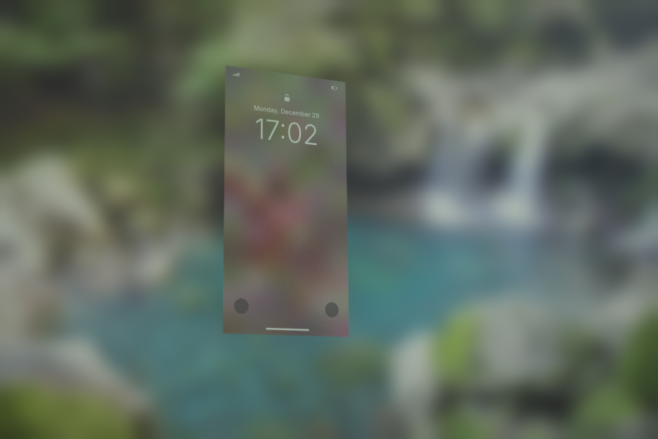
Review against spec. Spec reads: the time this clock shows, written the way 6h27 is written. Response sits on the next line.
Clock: 17h02
